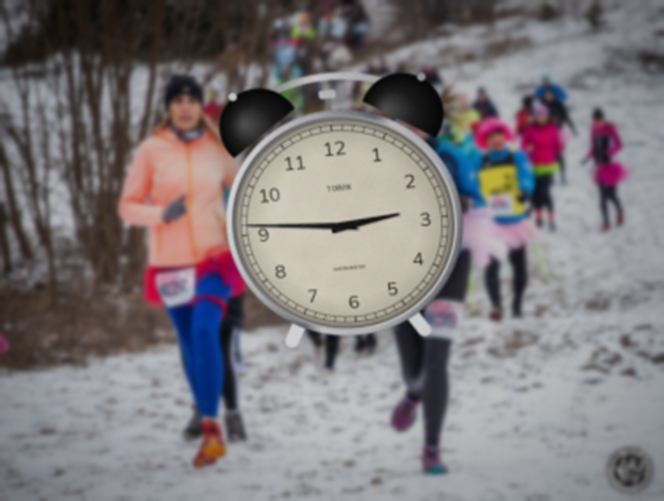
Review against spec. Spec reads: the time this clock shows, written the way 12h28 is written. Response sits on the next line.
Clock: 2h46
